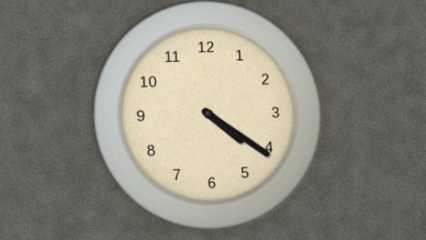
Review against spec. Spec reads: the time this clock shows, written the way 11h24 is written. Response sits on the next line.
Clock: 4h21
